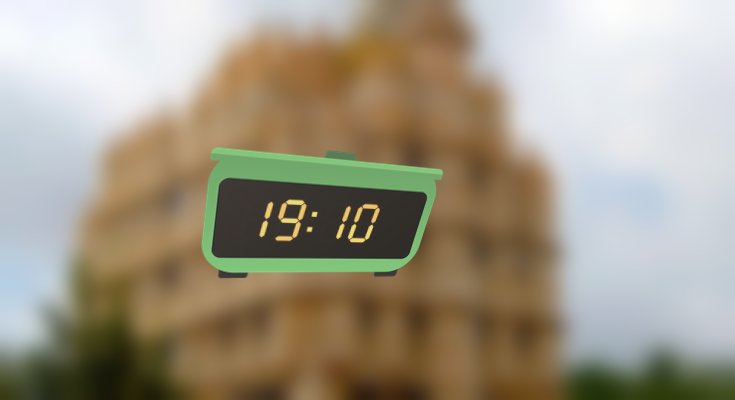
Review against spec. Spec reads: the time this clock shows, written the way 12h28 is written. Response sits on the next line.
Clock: 19h10
